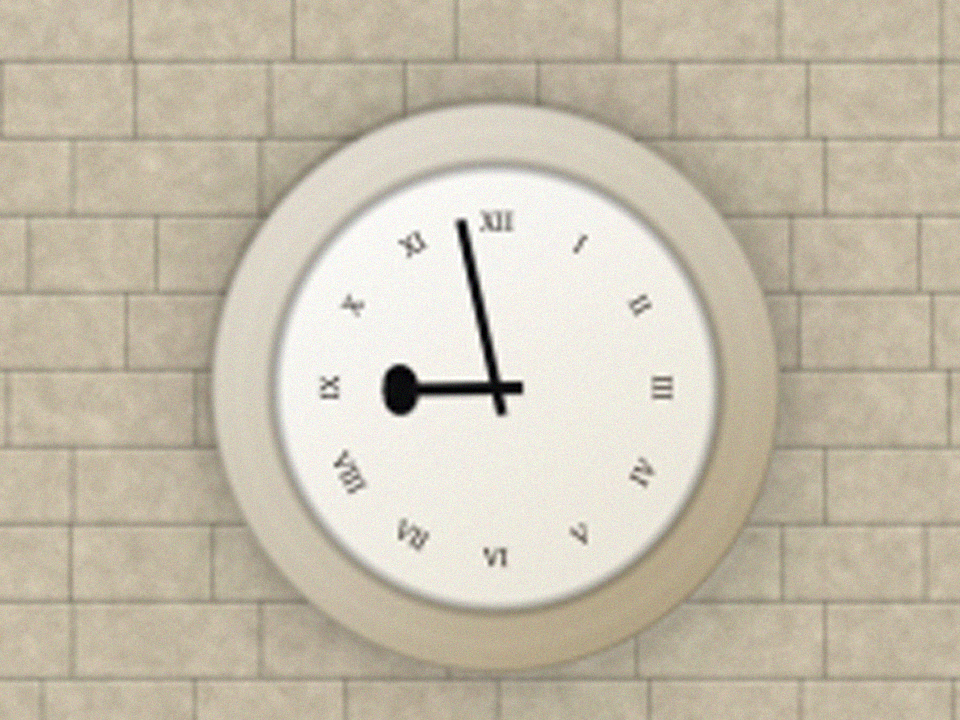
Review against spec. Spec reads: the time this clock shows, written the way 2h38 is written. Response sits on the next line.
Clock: 8h58
